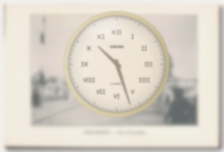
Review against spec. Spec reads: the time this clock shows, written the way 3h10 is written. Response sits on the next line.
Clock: 10h27
